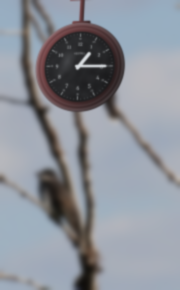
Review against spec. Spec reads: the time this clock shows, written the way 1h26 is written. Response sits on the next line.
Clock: 1h15
